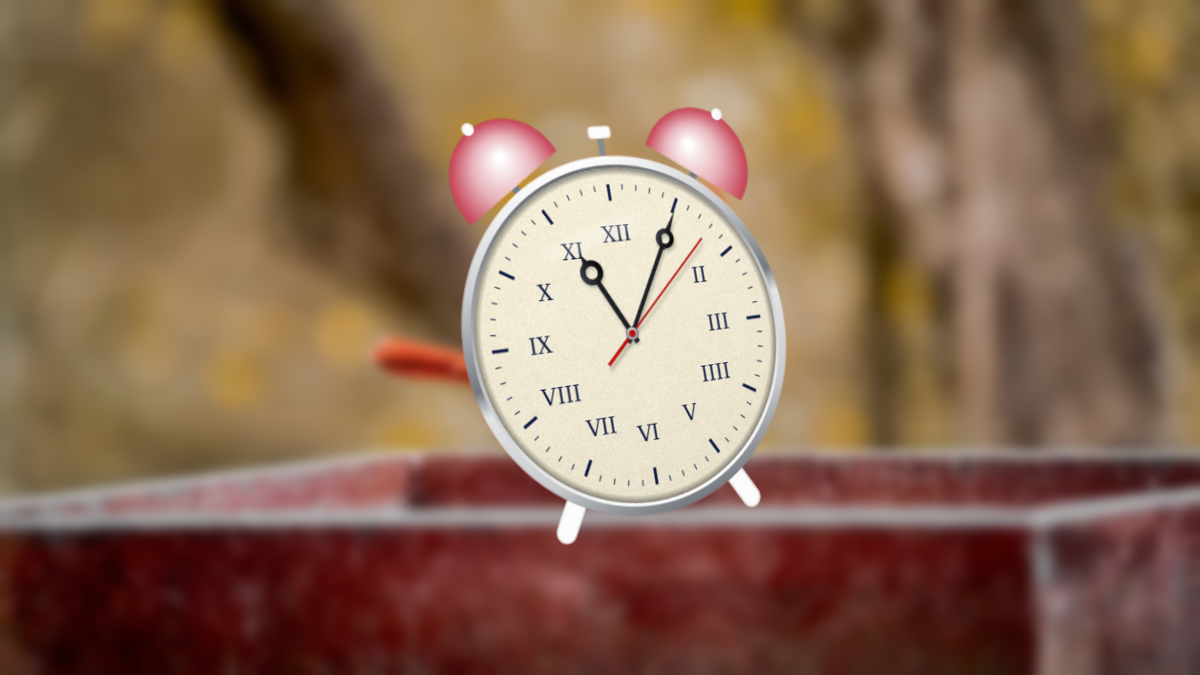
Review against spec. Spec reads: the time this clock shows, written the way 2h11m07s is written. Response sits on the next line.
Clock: 11h05m08s
